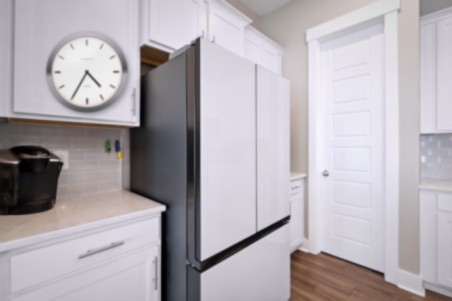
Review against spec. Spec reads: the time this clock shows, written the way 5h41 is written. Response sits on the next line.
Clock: 4h35
